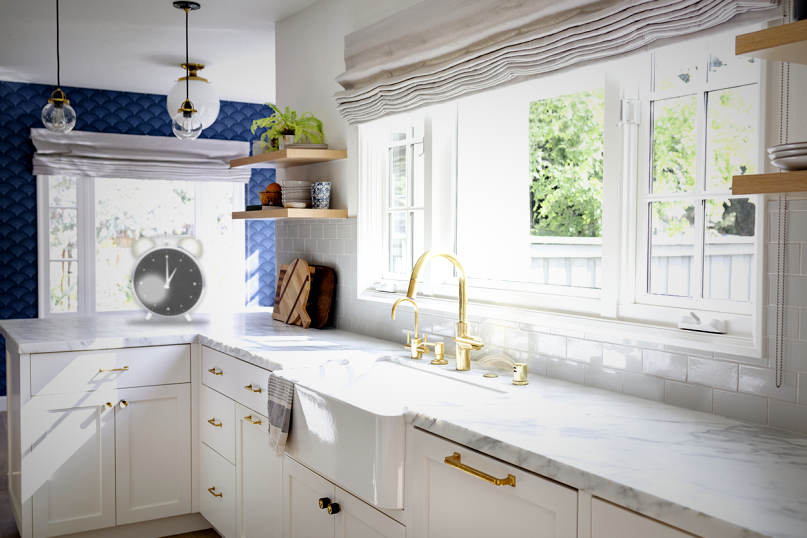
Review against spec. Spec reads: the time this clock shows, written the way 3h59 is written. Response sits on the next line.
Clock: 1h00
